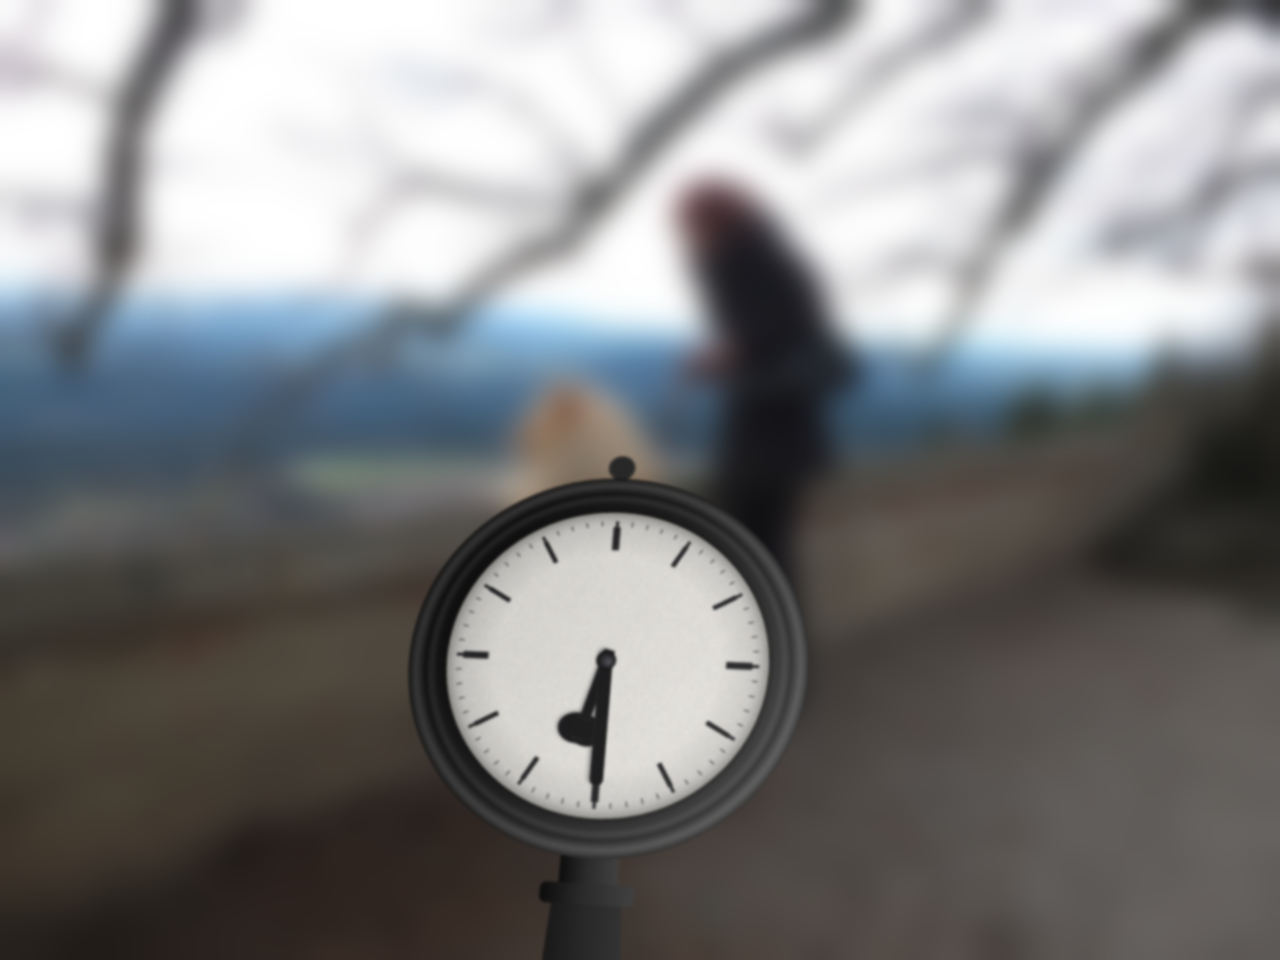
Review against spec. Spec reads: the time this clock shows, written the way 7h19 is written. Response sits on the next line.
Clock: 6h30
